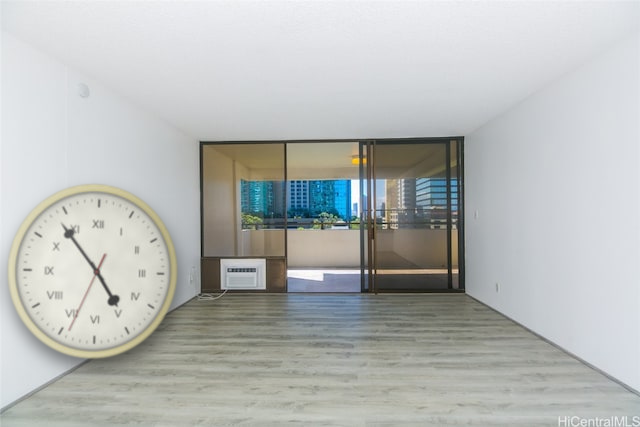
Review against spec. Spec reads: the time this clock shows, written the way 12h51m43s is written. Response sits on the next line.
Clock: 4h53m34s
